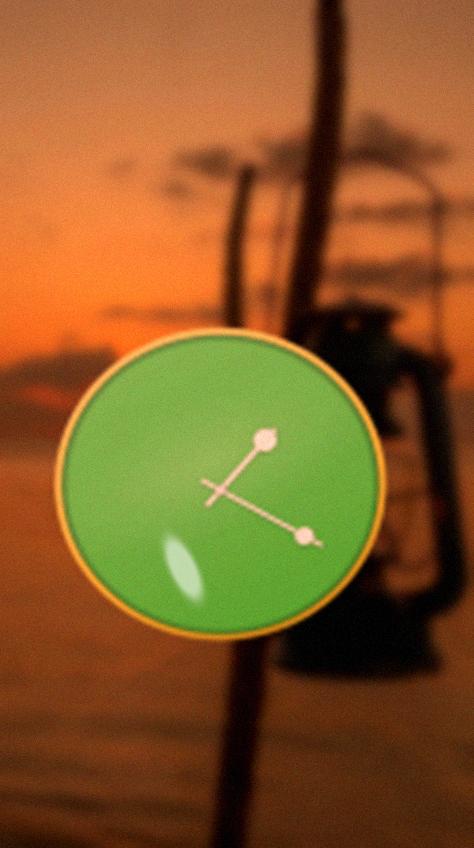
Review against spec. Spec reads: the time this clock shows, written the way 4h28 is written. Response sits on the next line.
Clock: 1h20
